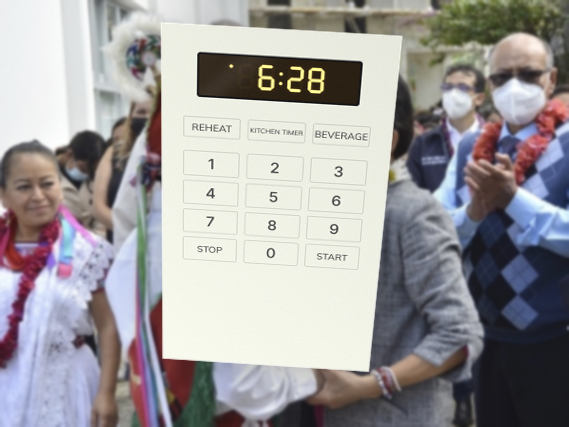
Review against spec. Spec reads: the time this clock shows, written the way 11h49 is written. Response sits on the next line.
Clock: 6h28
